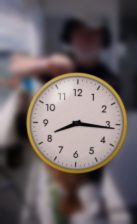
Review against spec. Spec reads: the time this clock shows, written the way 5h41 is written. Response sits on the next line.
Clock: 8h16
